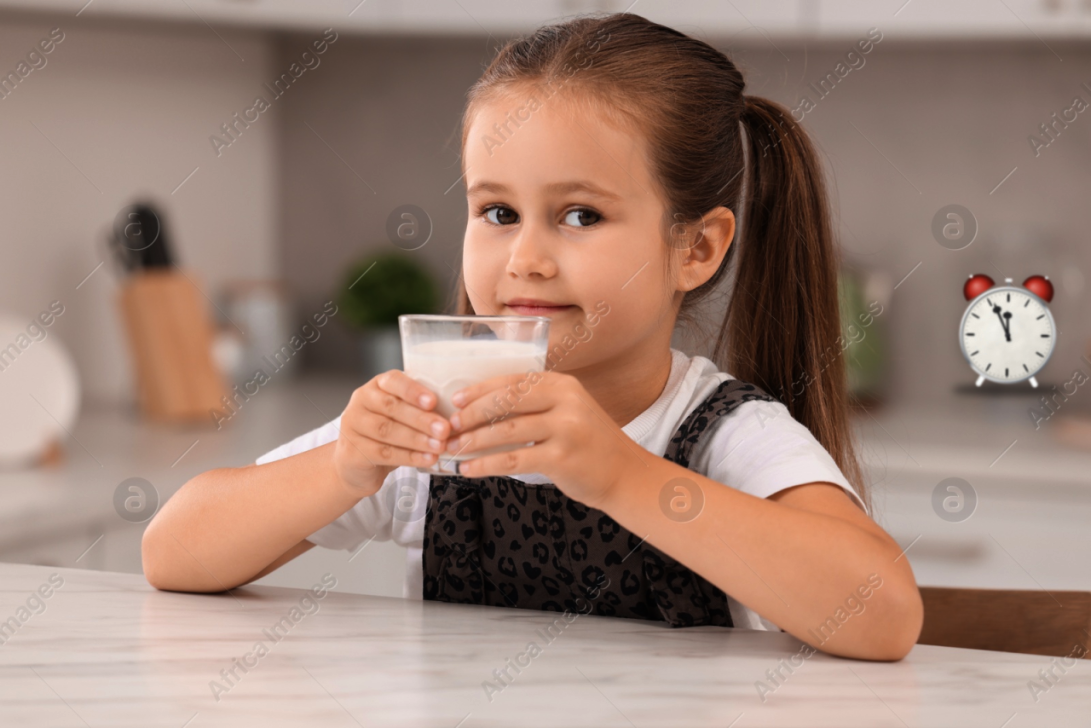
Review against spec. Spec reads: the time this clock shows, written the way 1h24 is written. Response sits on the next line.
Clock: 11h56
